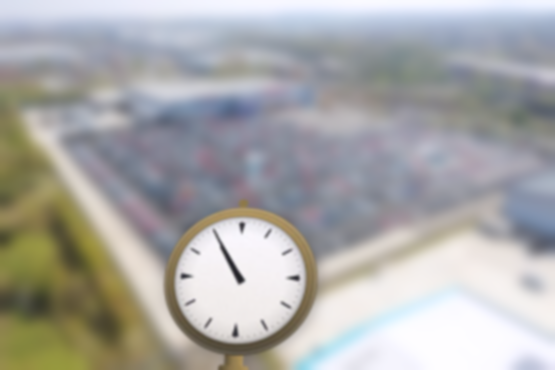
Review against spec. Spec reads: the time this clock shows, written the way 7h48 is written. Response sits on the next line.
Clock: 10h55
